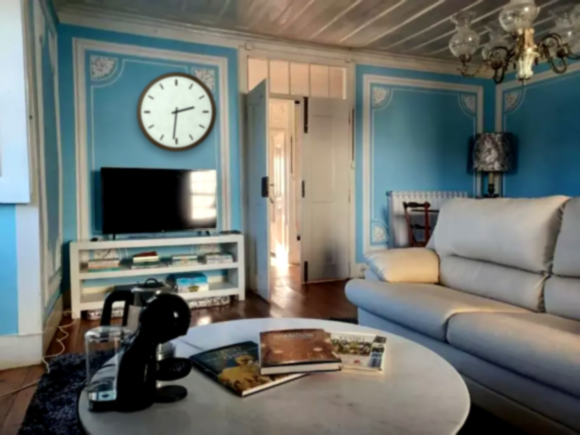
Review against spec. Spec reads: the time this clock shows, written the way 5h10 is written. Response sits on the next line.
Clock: 2h31
